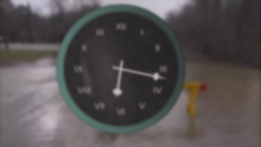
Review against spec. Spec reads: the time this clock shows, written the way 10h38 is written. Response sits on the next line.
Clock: 6h17
